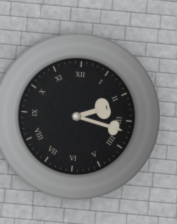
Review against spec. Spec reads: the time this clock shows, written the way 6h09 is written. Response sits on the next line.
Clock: 2h17
